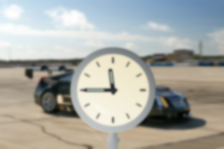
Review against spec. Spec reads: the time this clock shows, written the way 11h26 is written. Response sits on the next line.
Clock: 11h45
